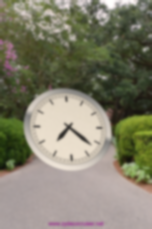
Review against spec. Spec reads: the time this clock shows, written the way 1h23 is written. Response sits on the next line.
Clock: 7h22
